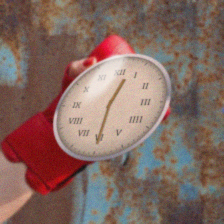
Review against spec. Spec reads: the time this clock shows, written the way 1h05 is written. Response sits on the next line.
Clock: 12h30
